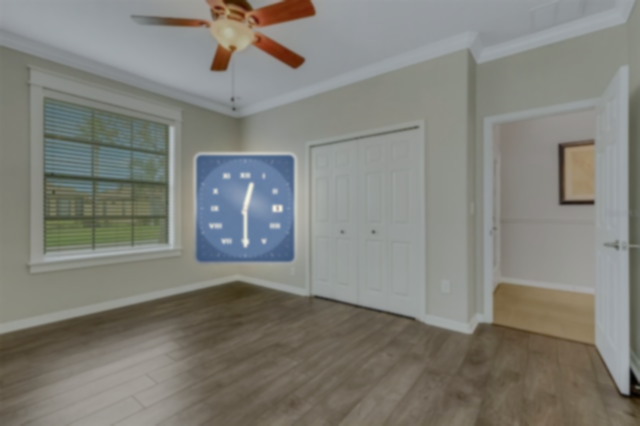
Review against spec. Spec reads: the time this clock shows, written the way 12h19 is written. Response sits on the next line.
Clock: 12h30
